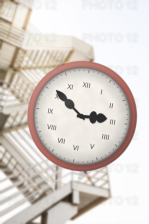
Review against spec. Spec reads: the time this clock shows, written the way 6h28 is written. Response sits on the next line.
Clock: 2h51
